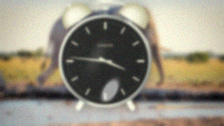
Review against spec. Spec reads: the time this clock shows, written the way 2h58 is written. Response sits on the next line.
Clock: 3h46
